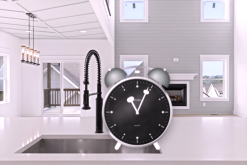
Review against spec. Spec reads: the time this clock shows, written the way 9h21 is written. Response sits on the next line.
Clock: 11h04
